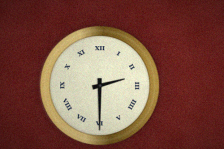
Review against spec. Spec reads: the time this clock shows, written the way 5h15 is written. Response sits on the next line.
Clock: 2h30
